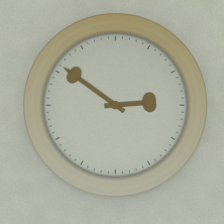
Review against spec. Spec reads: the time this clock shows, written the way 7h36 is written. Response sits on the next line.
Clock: 2h51
